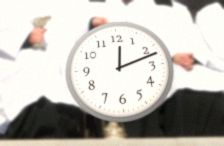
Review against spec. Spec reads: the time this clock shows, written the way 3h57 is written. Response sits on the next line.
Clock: 12h12
